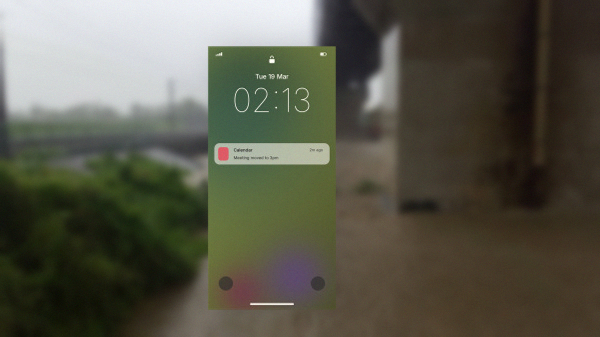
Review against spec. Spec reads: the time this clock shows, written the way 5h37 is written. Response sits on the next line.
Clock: 2h13
